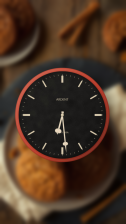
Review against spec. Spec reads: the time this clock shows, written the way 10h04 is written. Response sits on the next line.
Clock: 6h29
